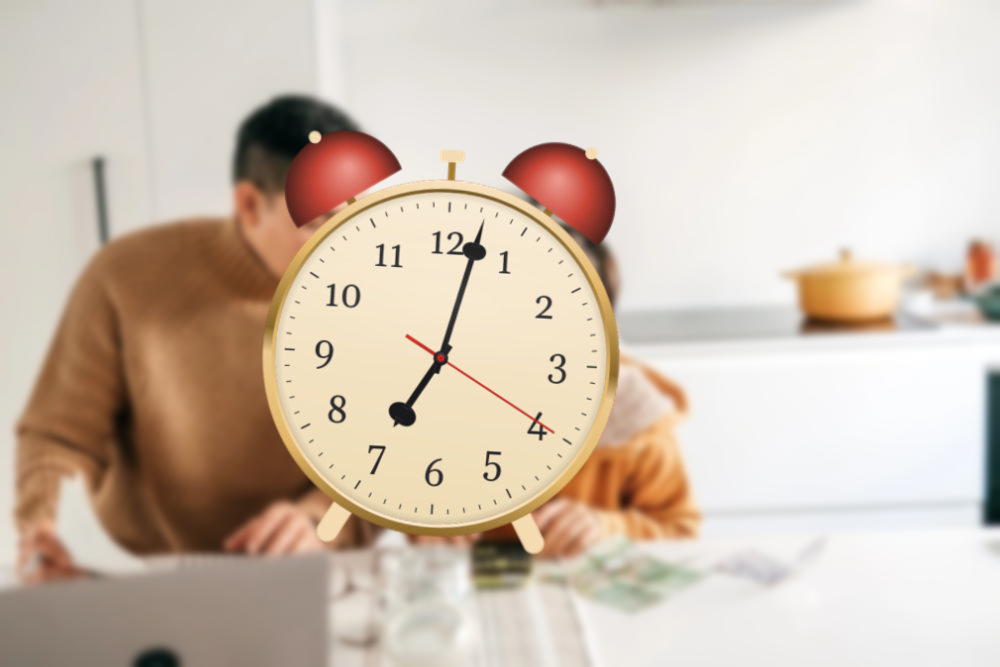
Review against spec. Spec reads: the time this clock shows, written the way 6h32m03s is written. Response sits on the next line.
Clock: 7h02m20s
